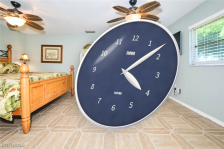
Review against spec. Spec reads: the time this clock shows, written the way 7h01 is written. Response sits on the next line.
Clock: 4h08
